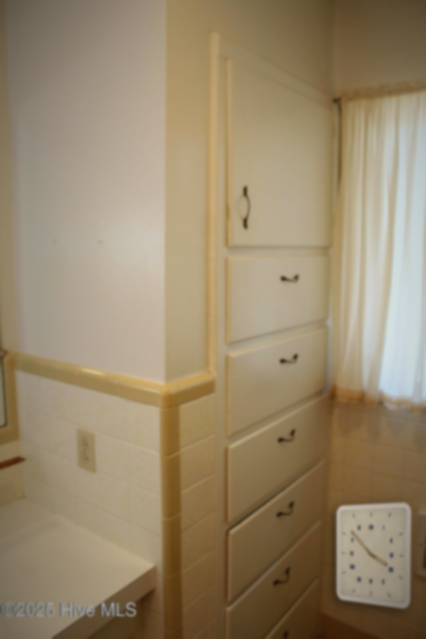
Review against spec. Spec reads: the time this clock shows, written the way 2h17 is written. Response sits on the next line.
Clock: 3h52
